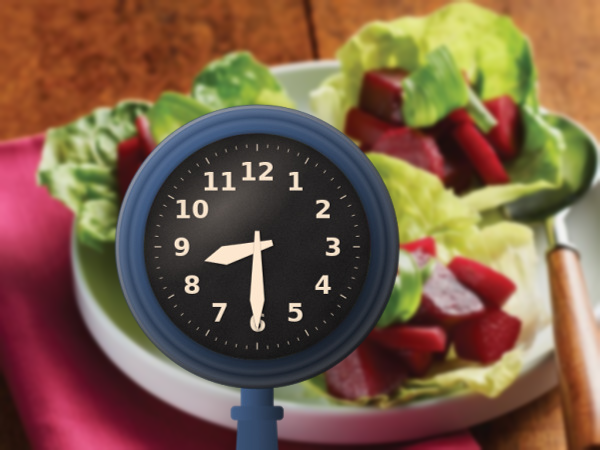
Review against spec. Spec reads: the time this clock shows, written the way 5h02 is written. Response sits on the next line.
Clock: 8h30
